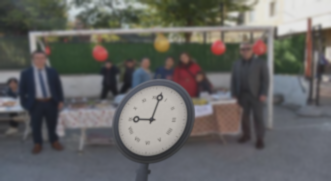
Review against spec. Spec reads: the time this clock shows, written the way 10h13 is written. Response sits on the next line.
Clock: 9h02
